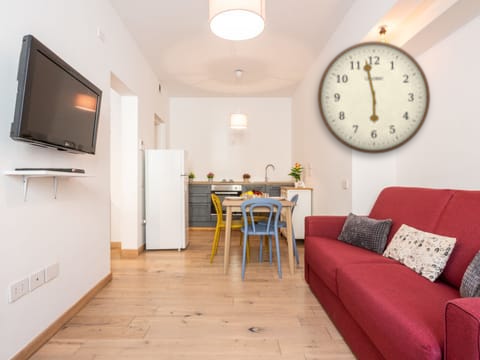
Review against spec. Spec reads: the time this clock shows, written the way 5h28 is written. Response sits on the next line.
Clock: 5h58
